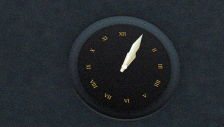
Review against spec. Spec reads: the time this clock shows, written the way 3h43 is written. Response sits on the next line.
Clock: 1h05
